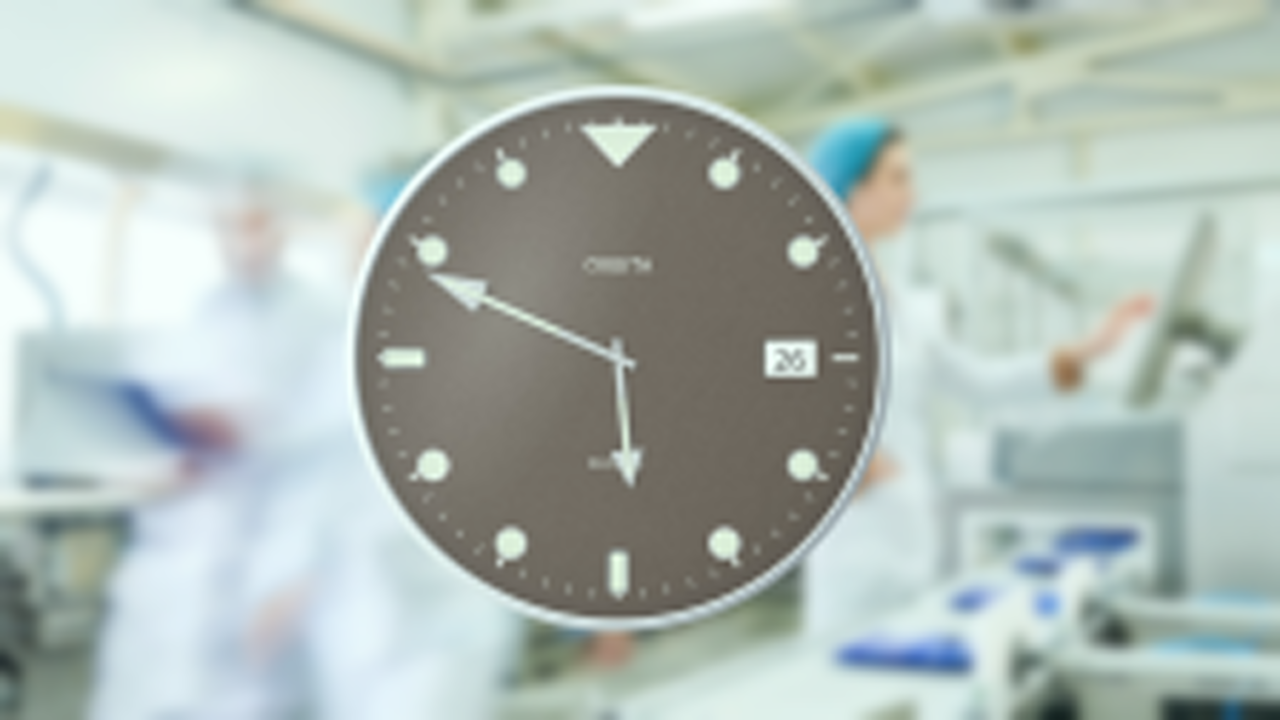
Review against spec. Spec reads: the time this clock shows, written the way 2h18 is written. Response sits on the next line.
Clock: 5h49
